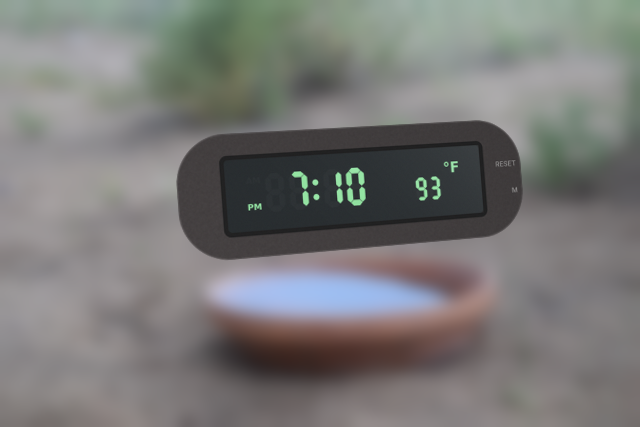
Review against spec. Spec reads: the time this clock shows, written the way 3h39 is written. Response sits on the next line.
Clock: 7h10
